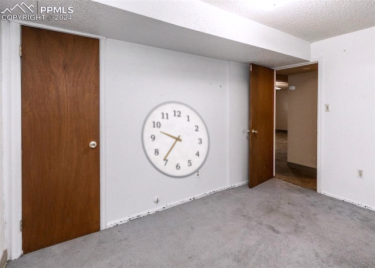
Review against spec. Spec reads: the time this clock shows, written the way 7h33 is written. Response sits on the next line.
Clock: 9h36
